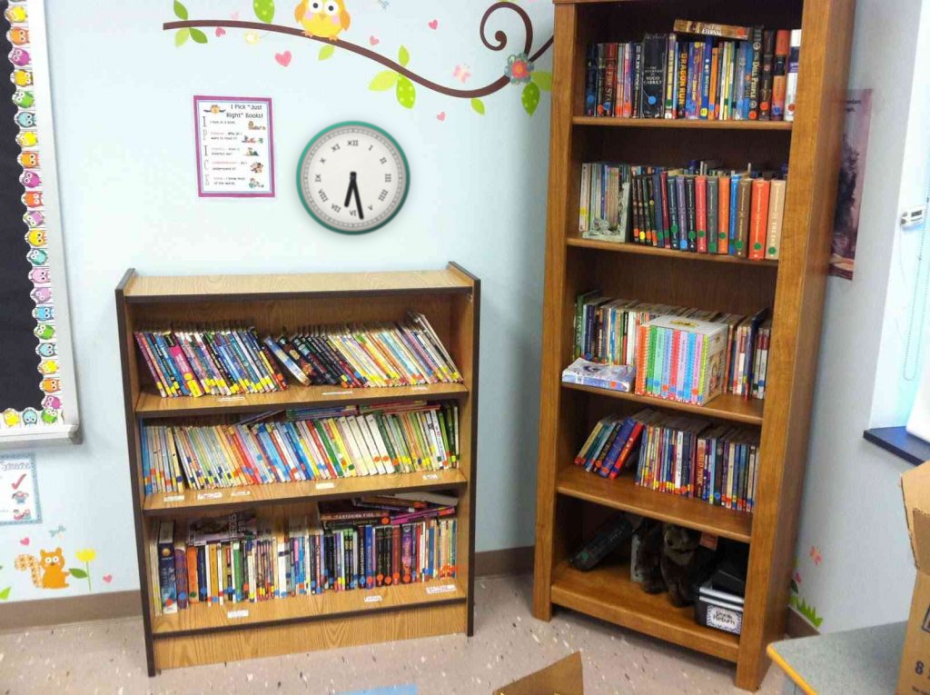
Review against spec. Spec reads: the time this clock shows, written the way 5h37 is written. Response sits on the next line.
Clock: 6h28
